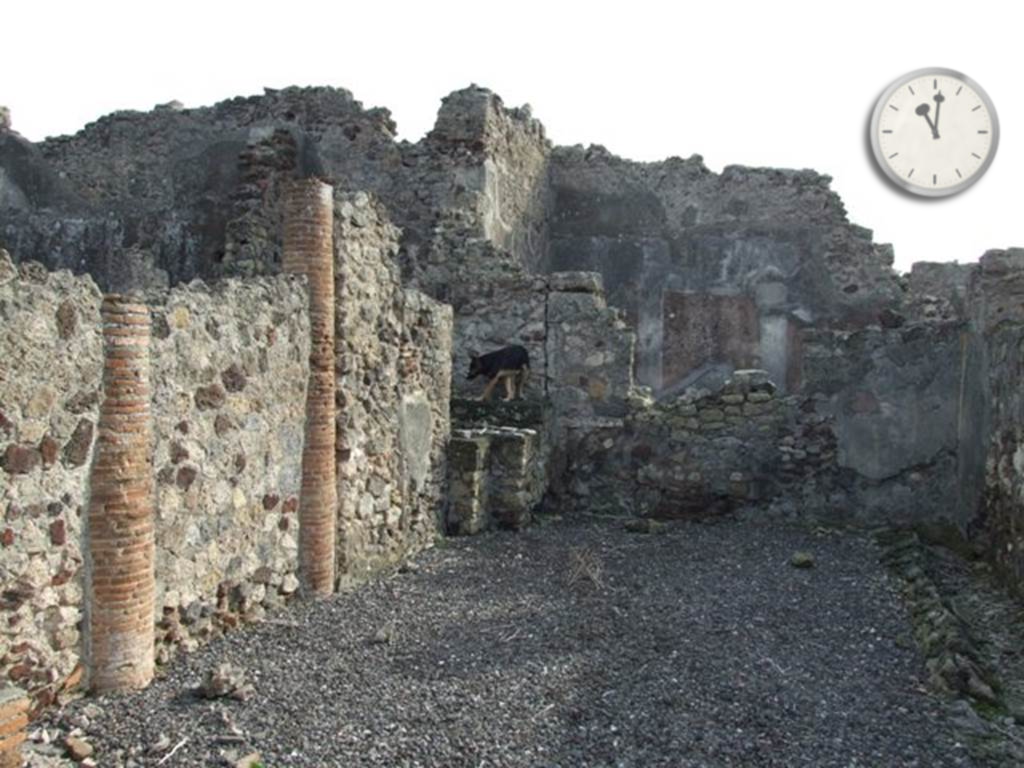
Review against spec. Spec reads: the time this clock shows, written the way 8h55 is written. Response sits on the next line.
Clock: 11h01
